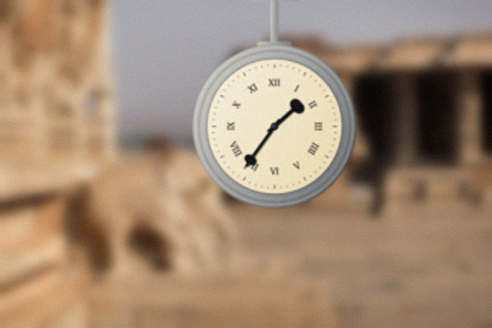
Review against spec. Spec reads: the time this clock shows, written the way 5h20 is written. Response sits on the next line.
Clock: 1h36
